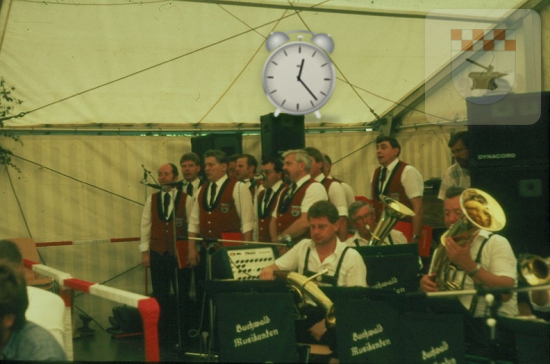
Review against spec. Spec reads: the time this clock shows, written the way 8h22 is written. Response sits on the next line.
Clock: 12h23
